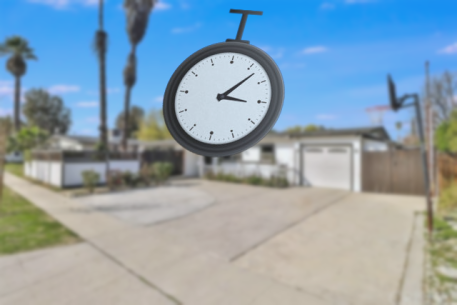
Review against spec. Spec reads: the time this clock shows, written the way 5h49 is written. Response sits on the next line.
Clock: 3h07
